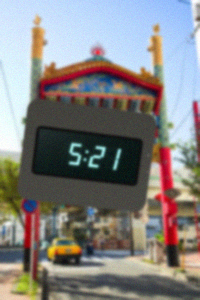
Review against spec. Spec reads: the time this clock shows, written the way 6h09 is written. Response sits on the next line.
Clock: 5h21
